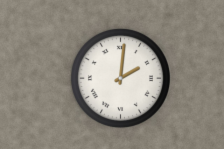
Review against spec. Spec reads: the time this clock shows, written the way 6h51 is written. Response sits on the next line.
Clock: 2h01
